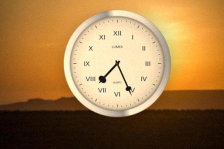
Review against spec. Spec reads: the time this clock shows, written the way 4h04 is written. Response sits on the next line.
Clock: 7h26
